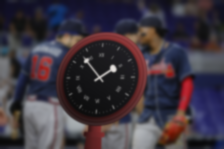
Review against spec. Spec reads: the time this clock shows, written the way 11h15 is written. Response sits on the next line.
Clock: 1h53
